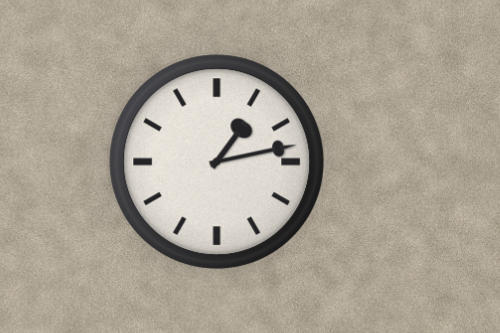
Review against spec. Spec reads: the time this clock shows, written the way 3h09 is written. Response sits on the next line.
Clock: 1h13
